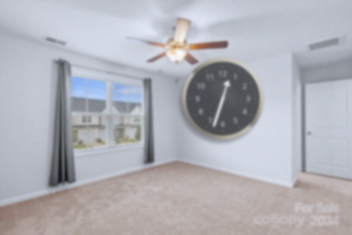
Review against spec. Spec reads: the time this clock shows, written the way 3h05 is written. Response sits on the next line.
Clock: 12h33
